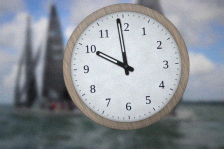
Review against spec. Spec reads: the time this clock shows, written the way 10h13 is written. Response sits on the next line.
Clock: 9h59
